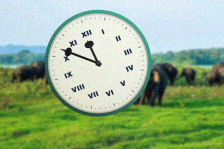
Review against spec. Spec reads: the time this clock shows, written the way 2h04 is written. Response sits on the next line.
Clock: 11h52
